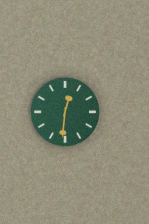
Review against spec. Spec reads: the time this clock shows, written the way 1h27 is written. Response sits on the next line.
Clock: 12h31
